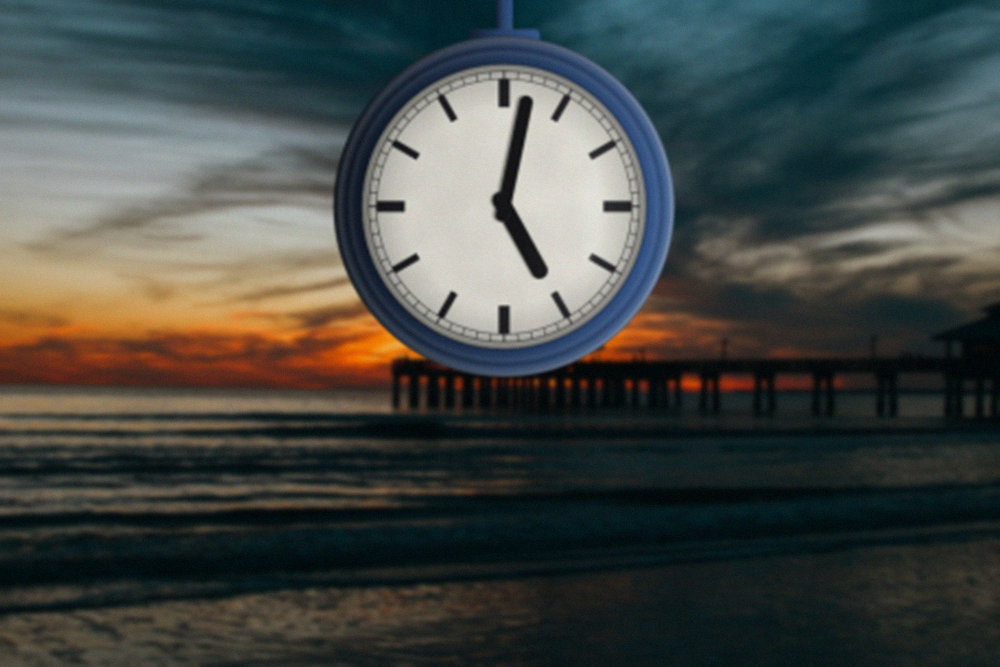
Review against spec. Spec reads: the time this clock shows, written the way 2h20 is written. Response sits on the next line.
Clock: 5h02
